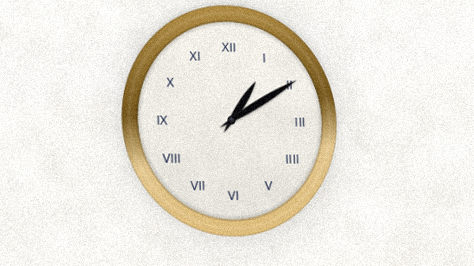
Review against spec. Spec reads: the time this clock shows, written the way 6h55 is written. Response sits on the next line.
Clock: 1h10
